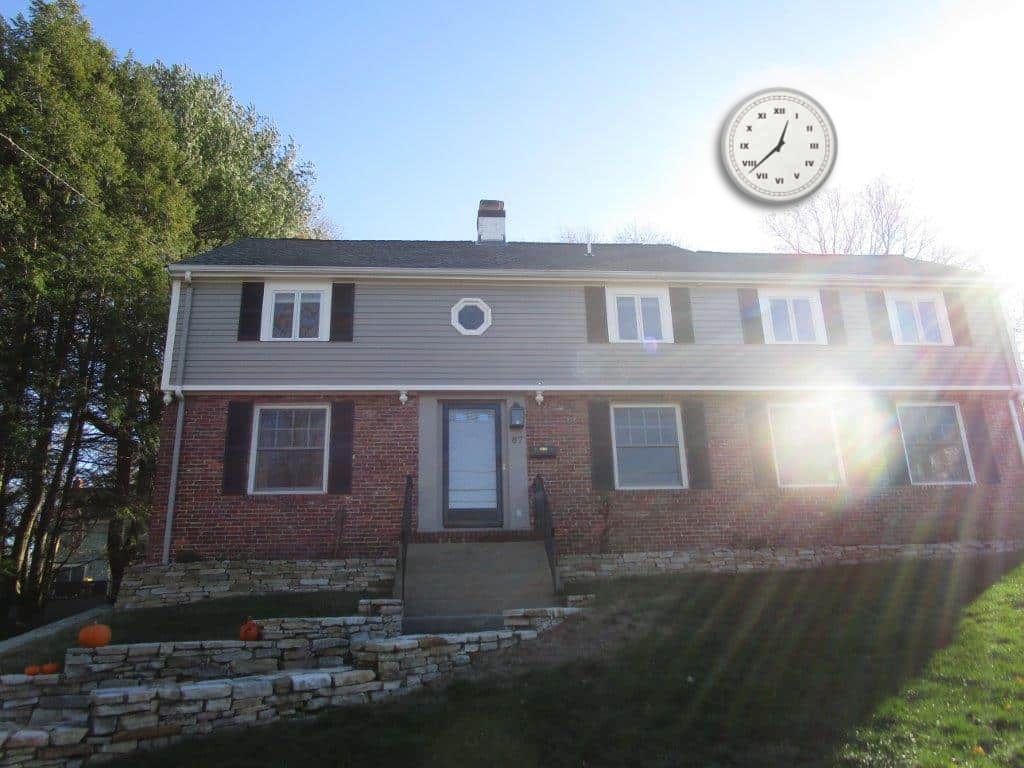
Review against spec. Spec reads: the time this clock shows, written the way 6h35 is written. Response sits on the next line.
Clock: 12h38
